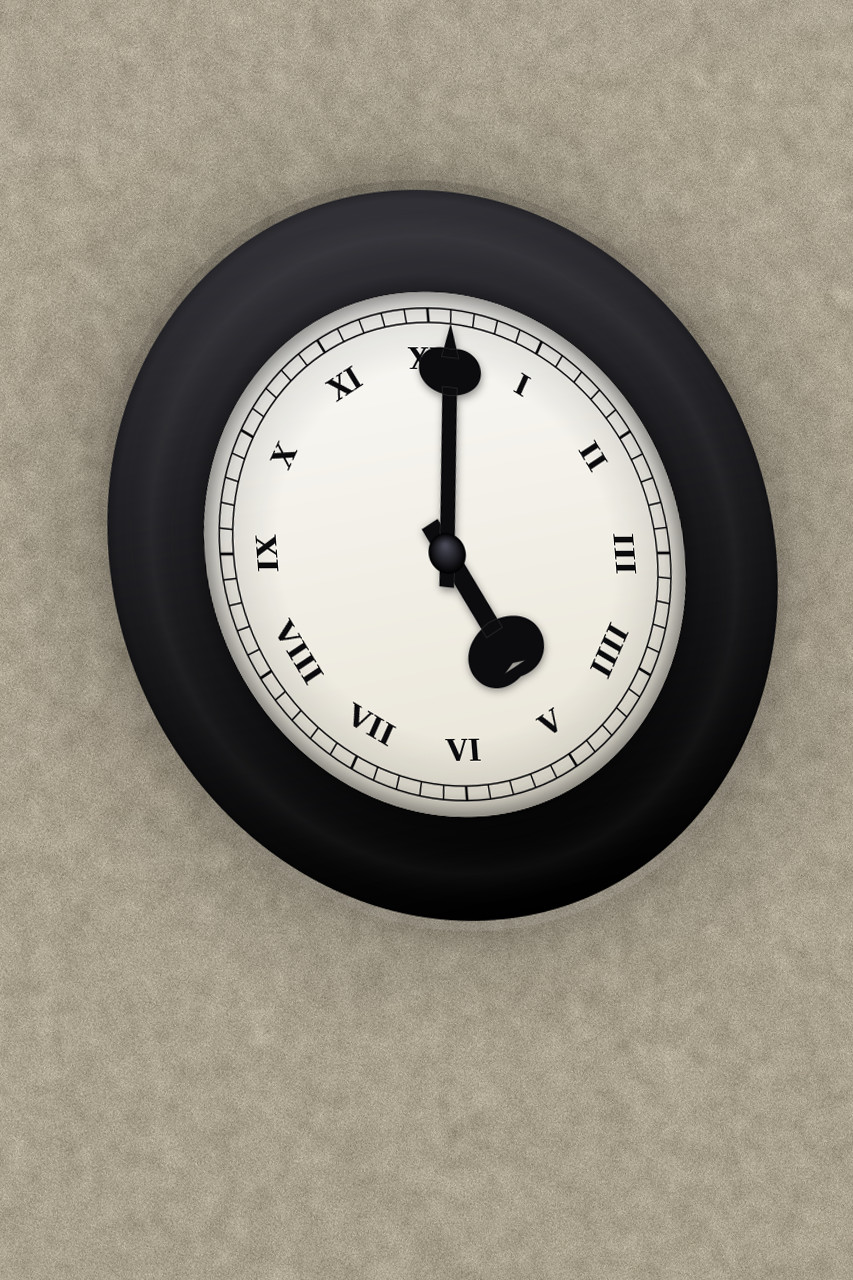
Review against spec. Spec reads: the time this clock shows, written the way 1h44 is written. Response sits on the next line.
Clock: 5h01
